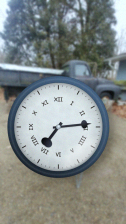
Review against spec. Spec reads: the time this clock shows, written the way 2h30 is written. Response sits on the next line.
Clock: 7h14
